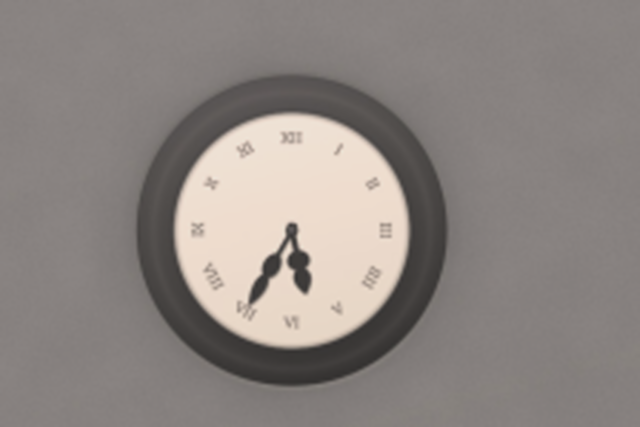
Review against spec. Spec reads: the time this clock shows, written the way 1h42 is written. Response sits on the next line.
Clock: 5h35
